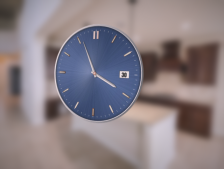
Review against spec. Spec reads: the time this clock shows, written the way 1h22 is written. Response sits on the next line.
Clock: 3h56
